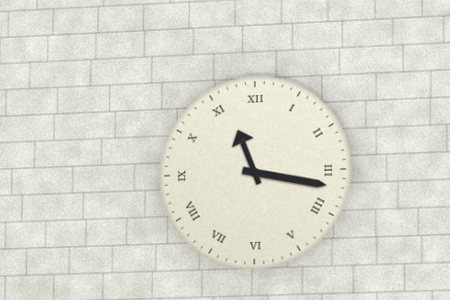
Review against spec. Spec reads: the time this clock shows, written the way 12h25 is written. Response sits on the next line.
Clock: 11h17
